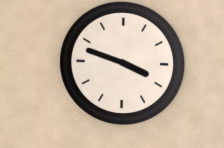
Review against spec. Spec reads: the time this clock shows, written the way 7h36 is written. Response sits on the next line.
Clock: 3h48
